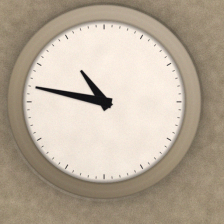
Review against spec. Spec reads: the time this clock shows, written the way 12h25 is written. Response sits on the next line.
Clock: 10h47
